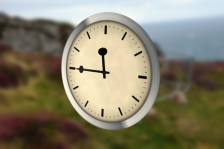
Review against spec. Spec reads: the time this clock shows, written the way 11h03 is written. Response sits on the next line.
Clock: 11h45
